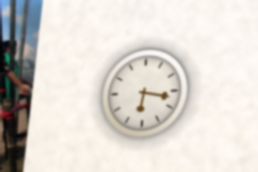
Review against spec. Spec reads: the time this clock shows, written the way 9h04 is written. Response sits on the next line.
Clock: 6h17
